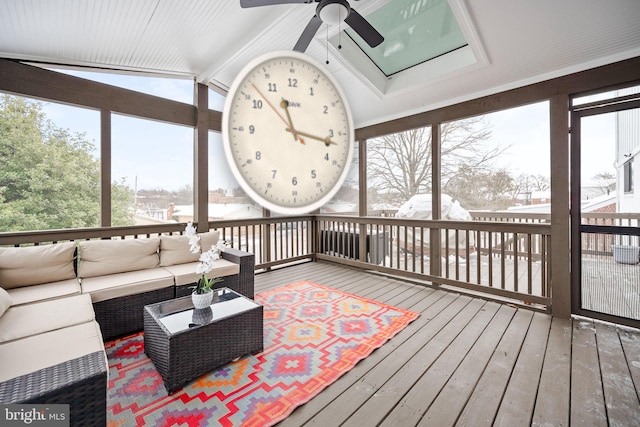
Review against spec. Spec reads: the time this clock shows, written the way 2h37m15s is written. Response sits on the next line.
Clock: 11h16m52s
